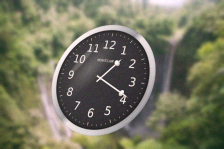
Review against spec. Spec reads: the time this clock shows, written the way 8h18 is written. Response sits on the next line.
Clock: 1h19
